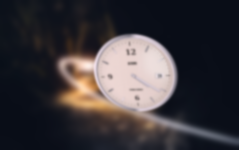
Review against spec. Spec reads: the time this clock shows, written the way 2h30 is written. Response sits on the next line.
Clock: 4h21
